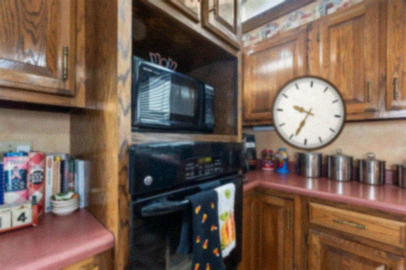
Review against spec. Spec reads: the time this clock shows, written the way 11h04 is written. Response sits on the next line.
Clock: 9h34
